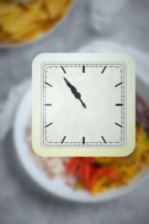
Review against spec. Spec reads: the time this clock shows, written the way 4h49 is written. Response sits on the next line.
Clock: 10h54
